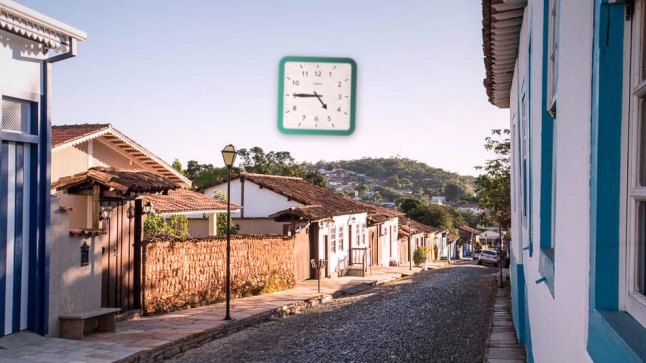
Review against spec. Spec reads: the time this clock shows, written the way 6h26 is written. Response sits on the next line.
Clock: 4h45
